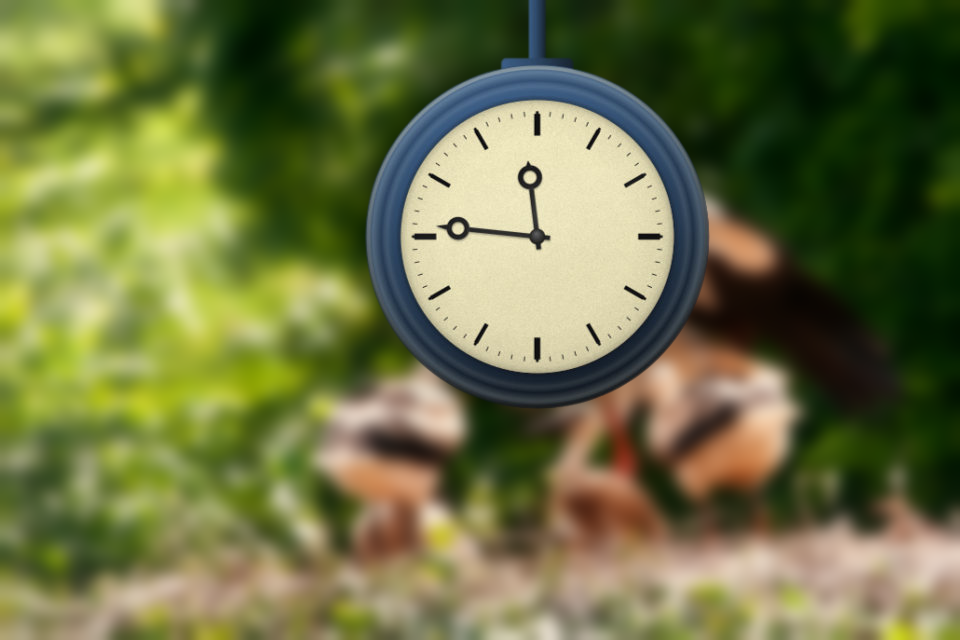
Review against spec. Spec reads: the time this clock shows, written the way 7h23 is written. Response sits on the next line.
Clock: 11h46
